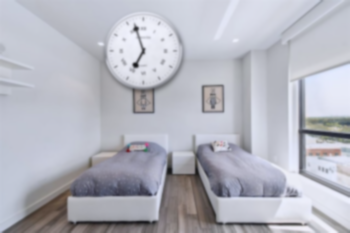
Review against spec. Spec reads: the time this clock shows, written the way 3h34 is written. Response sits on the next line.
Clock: 6h57
